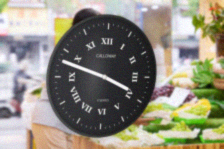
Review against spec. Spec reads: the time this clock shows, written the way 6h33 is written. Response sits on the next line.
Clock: 3h48
